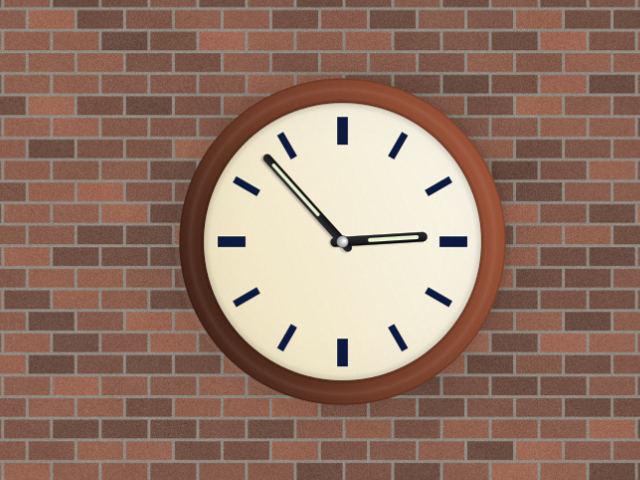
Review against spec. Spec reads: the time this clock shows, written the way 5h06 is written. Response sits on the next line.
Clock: 2h53
